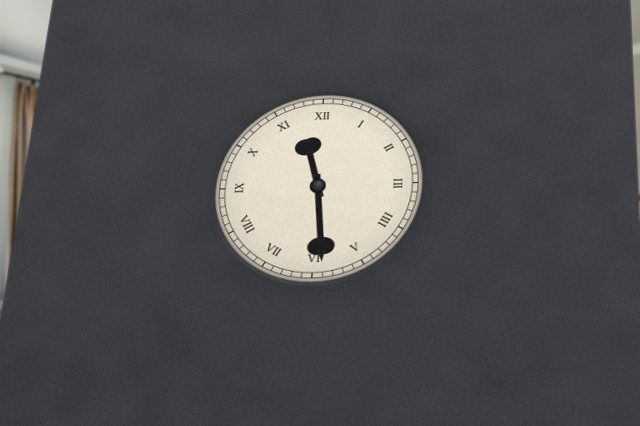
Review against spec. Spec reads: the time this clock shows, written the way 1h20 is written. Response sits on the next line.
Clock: 11h29
